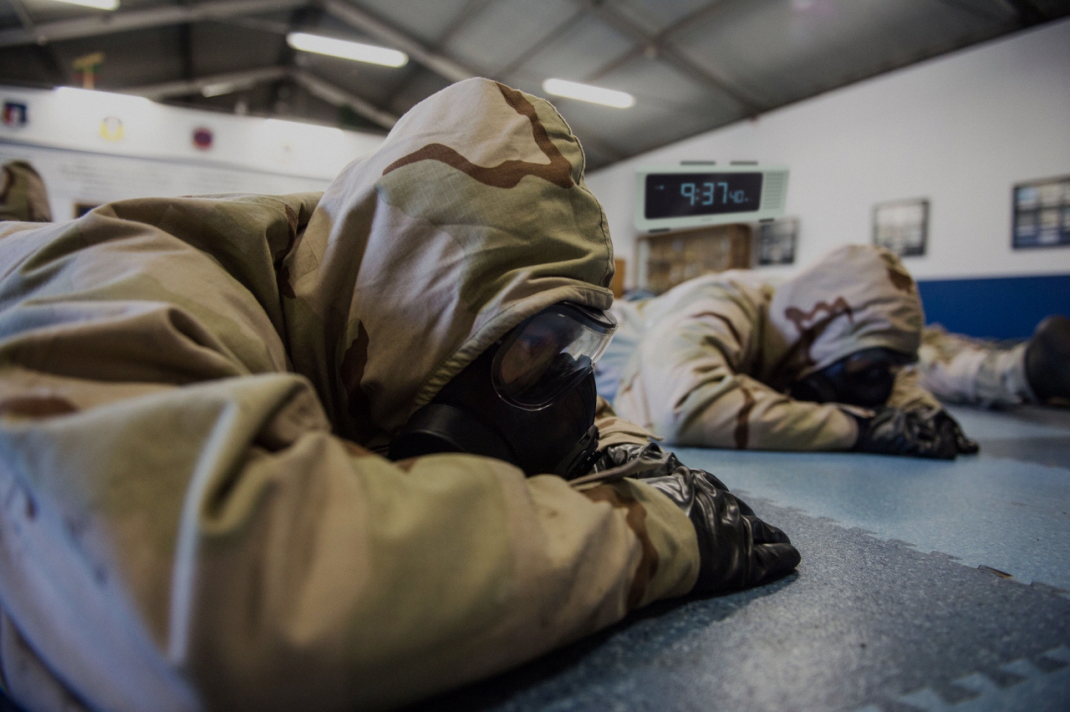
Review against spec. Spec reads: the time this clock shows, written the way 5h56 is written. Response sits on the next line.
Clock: 9h37
